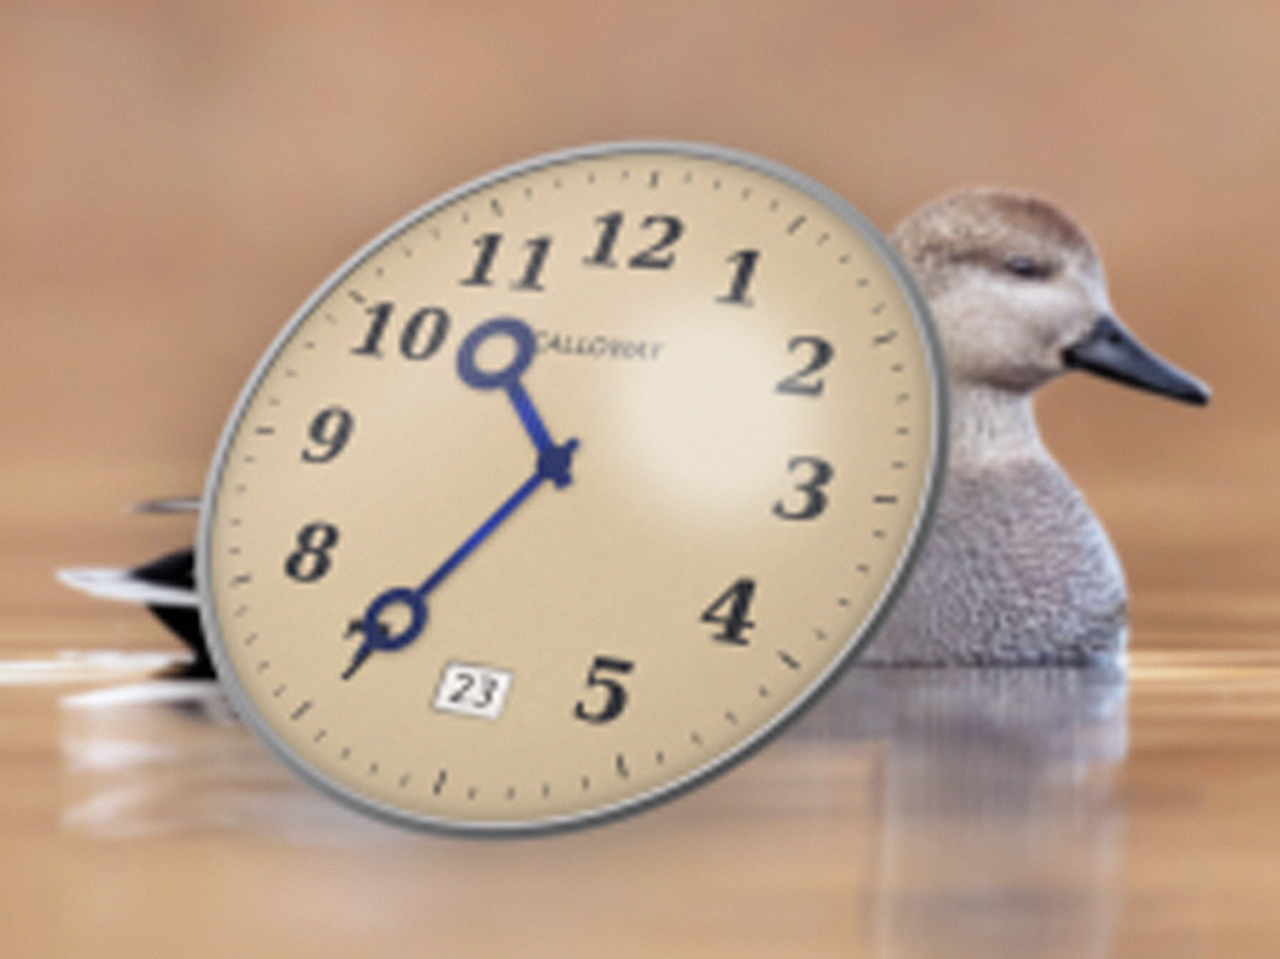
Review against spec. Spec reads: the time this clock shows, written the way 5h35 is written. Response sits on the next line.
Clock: 10h35
